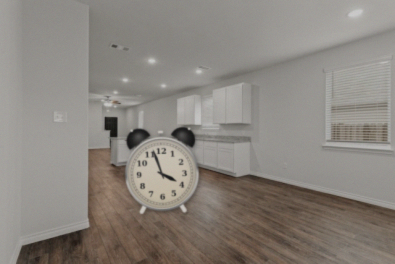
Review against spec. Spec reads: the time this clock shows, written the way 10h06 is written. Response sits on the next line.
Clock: 3h57
